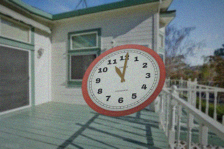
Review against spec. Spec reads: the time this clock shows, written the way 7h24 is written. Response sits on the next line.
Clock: 11h01
